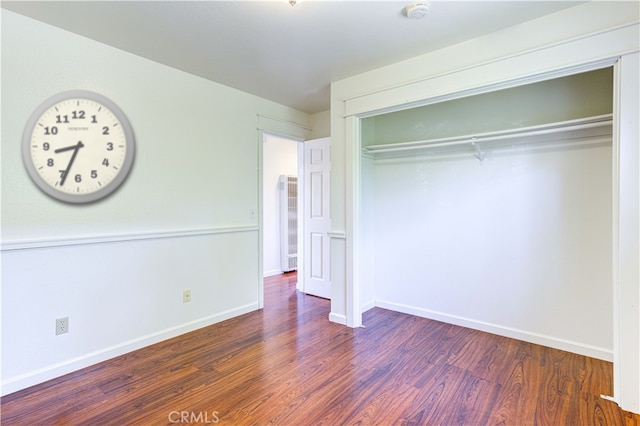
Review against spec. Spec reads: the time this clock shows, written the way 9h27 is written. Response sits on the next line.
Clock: 8h34
